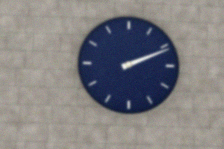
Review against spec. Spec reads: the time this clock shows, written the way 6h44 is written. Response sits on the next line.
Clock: 2h11
